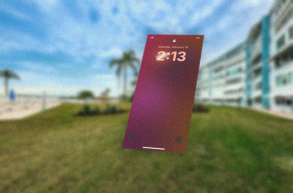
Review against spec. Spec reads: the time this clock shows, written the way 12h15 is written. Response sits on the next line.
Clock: 2h13
